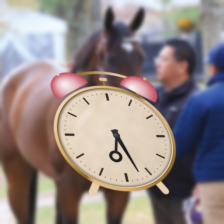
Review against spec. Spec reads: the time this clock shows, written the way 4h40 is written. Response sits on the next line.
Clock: 6h27
